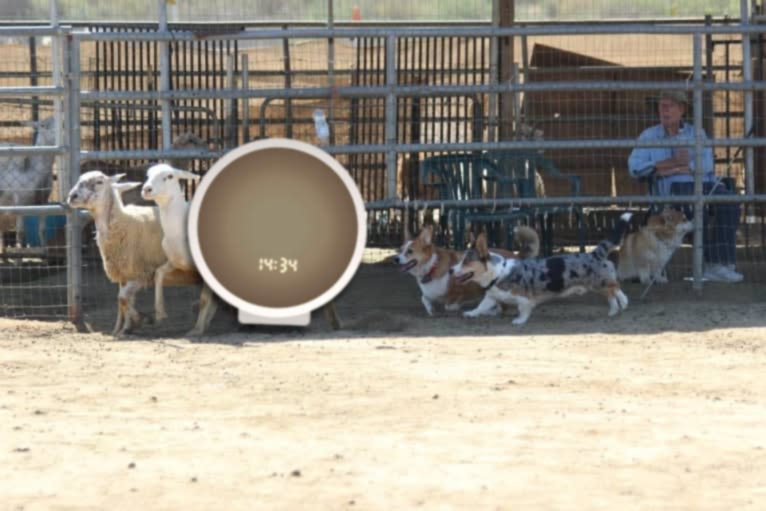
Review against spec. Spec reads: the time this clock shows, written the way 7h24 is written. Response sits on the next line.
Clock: 14h34
